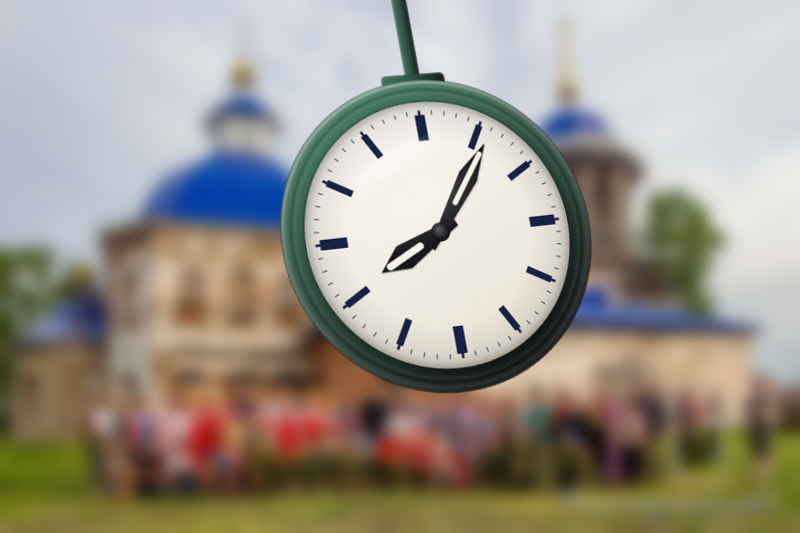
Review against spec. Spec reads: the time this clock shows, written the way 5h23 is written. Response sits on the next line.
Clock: 8h06
